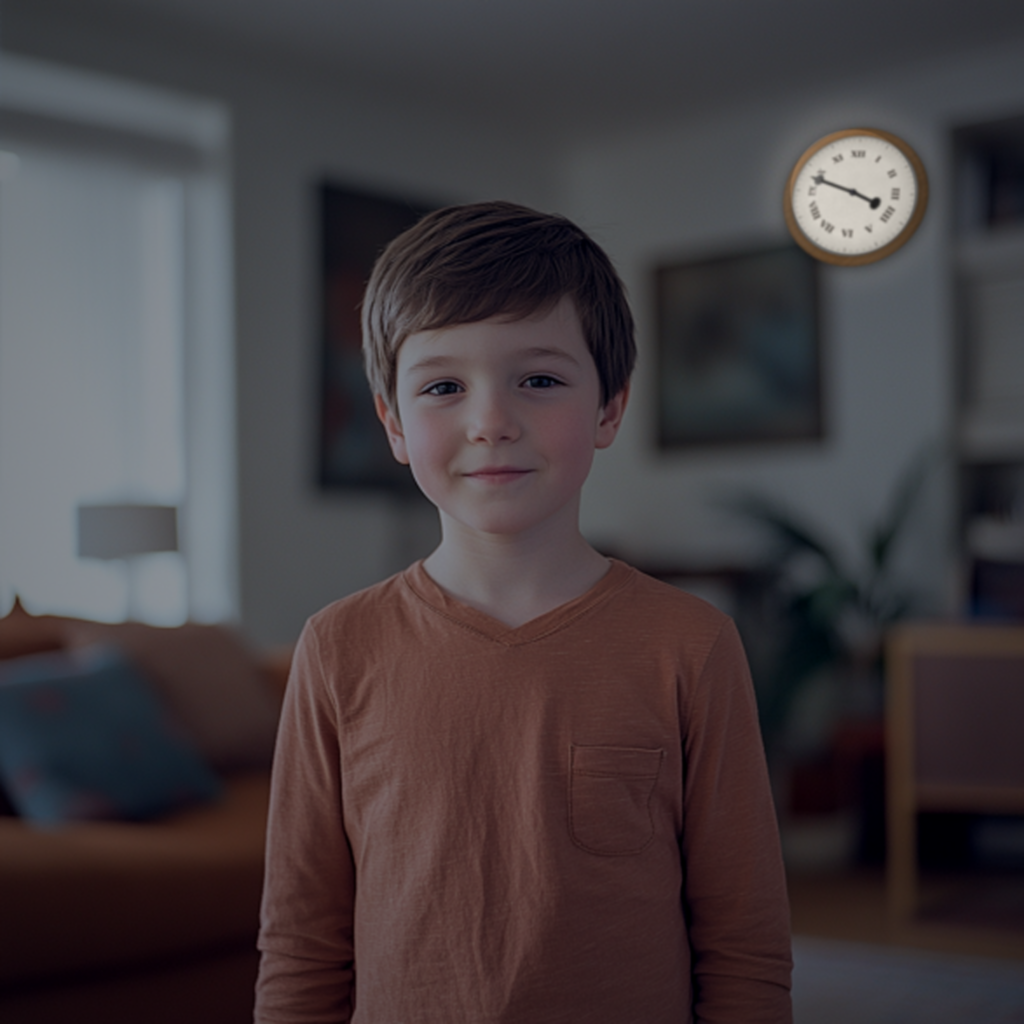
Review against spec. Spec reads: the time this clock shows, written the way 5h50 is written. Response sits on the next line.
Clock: 3h48
